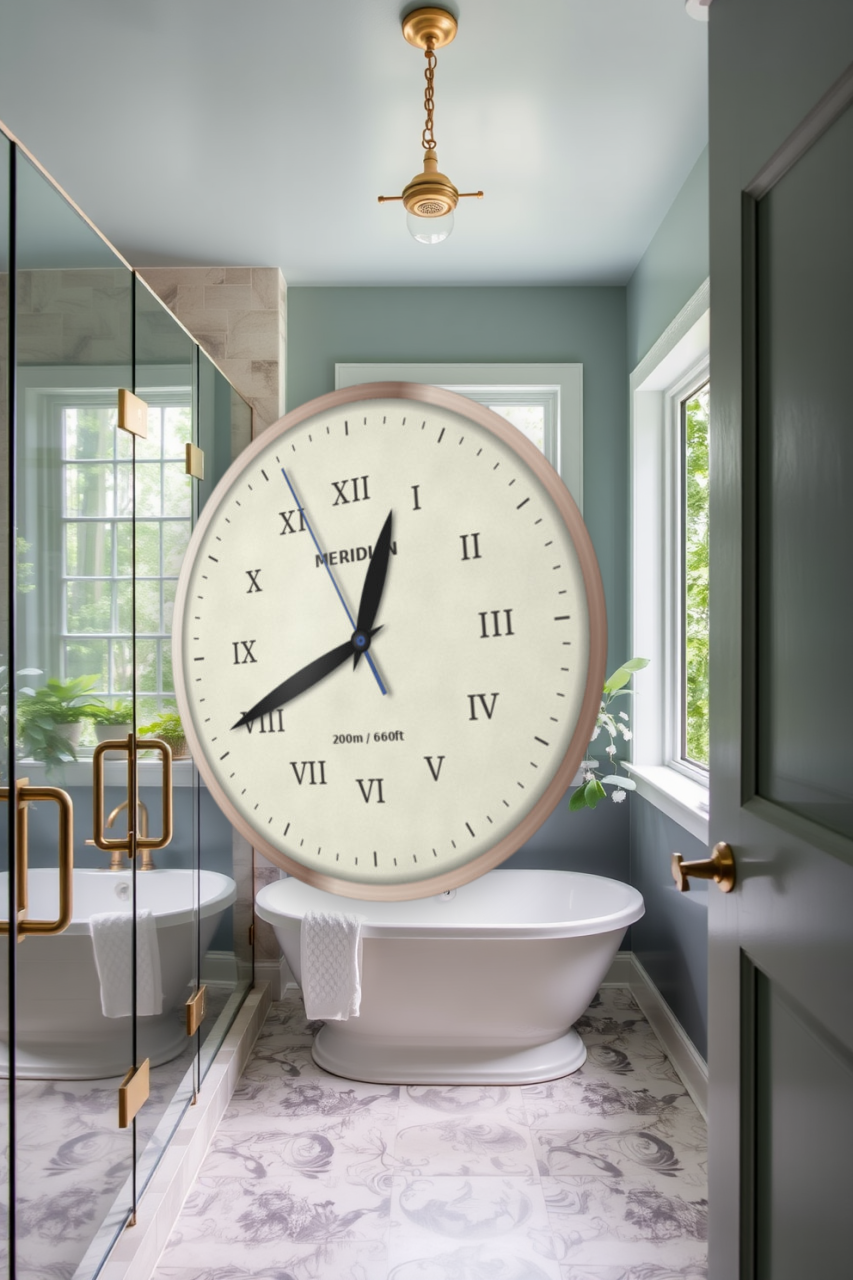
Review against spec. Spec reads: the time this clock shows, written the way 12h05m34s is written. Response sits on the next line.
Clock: 12h40m56s
